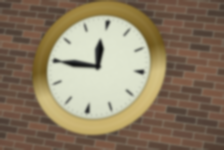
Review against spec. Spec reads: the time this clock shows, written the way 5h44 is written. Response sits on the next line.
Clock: 11h45
